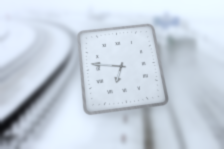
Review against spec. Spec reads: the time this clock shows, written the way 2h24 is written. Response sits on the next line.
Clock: 6h47
